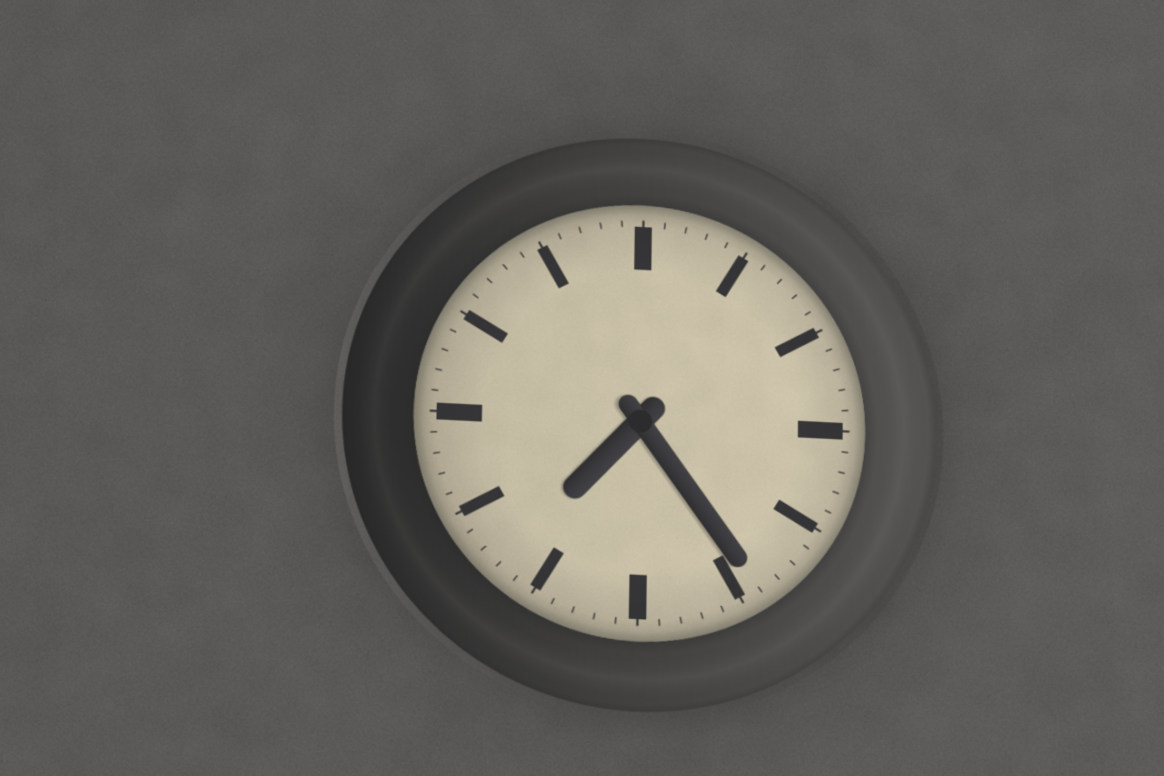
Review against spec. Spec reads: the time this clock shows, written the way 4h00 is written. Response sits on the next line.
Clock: 7h24
